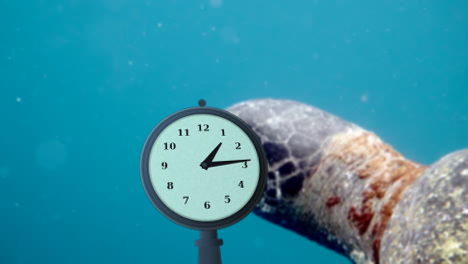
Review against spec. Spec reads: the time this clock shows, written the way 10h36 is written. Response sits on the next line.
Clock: 1h14
